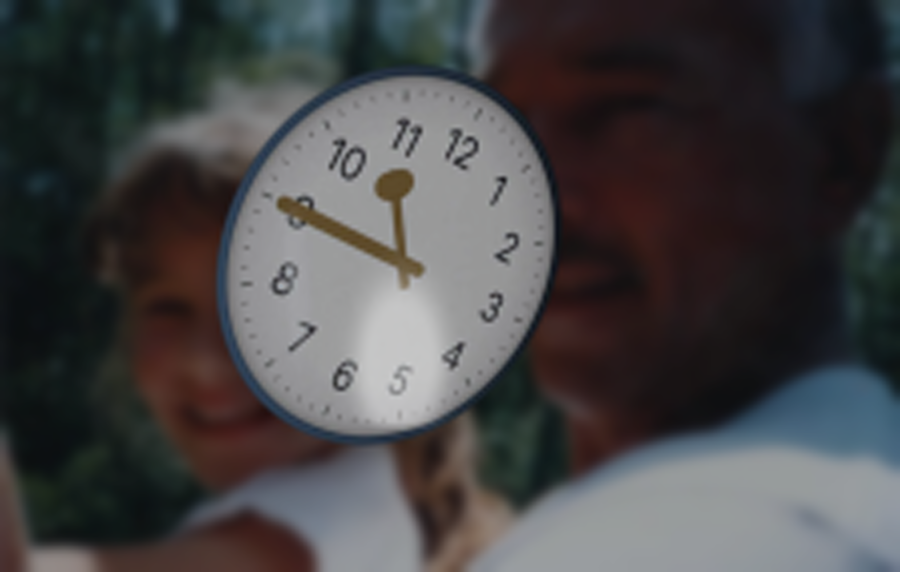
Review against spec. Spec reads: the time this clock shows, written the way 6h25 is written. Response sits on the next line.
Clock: 10h45
